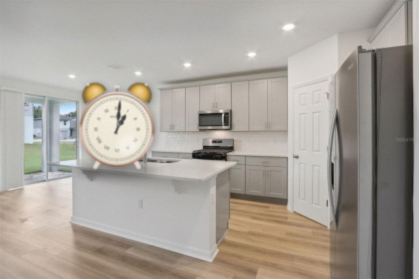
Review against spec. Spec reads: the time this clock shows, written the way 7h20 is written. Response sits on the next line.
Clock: 1h01
